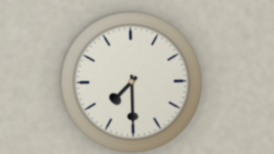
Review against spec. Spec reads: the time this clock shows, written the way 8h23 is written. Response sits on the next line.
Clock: 7h30
